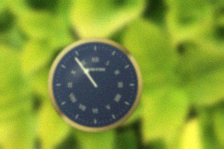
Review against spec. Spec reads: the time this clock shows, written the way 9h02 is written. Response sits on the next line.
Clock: 10h54
